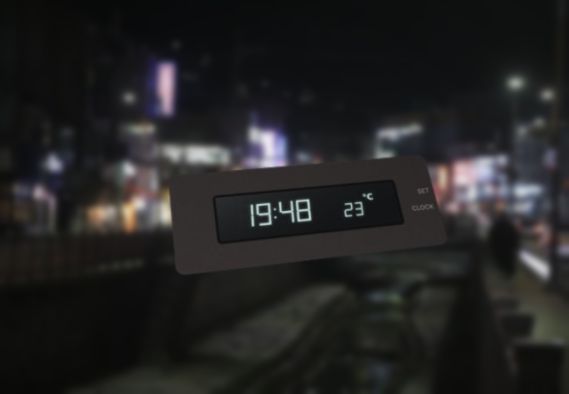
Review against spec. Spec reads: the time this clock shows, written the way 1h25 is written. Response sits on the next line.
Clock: 19h48
